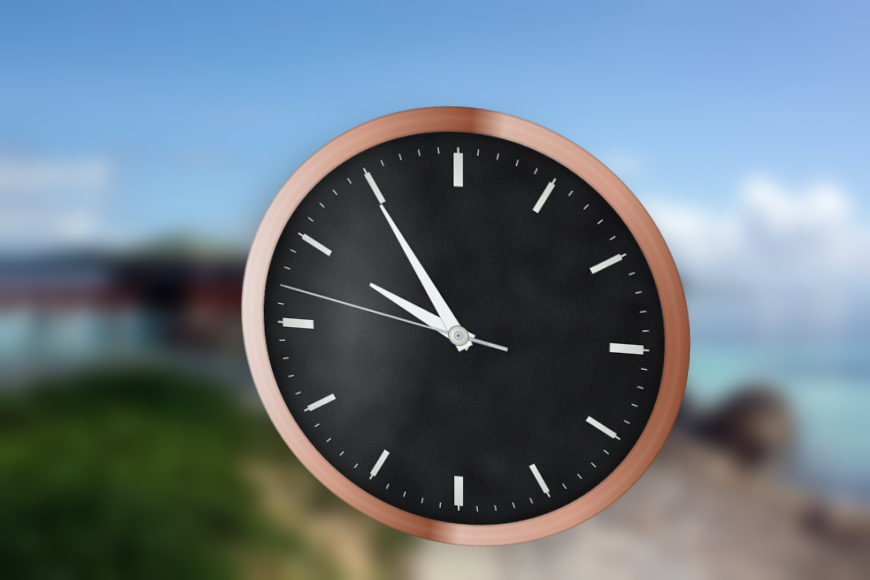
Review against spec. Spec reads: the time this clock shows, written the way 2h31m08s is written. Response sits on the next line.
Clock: 9h54m47s
